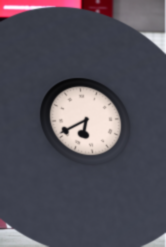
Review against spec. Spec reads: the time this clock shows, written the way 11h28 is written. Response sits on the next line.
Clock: 6h41
